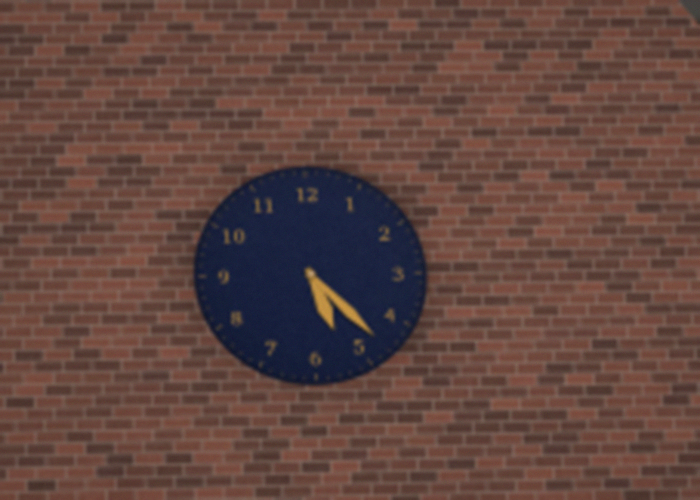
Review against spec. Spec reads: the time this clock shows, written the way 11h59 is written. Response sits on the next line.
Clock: 5h23
